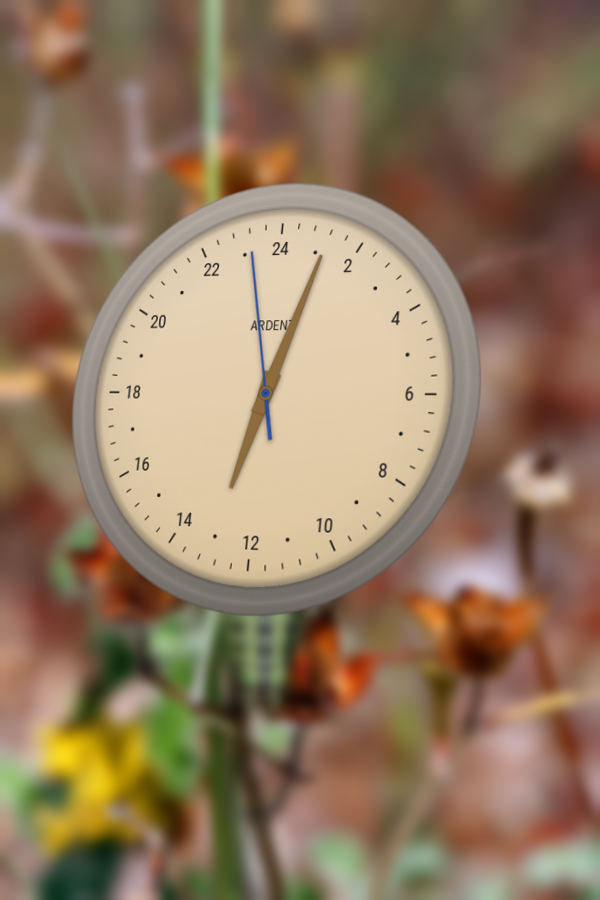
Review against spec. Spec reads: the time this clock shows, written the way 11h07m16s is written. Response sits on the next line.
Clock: 13h02m58s
